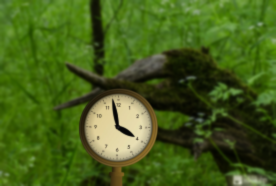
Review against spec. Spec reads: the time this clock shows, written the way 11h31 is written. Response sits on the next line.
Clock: 3h58
